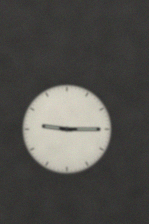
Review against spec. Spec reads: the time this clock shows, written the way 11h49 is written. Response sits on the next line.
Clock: 9h15
